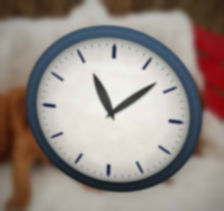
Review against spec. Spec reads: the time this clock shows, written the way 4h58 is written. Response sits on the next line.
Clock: 11h08
